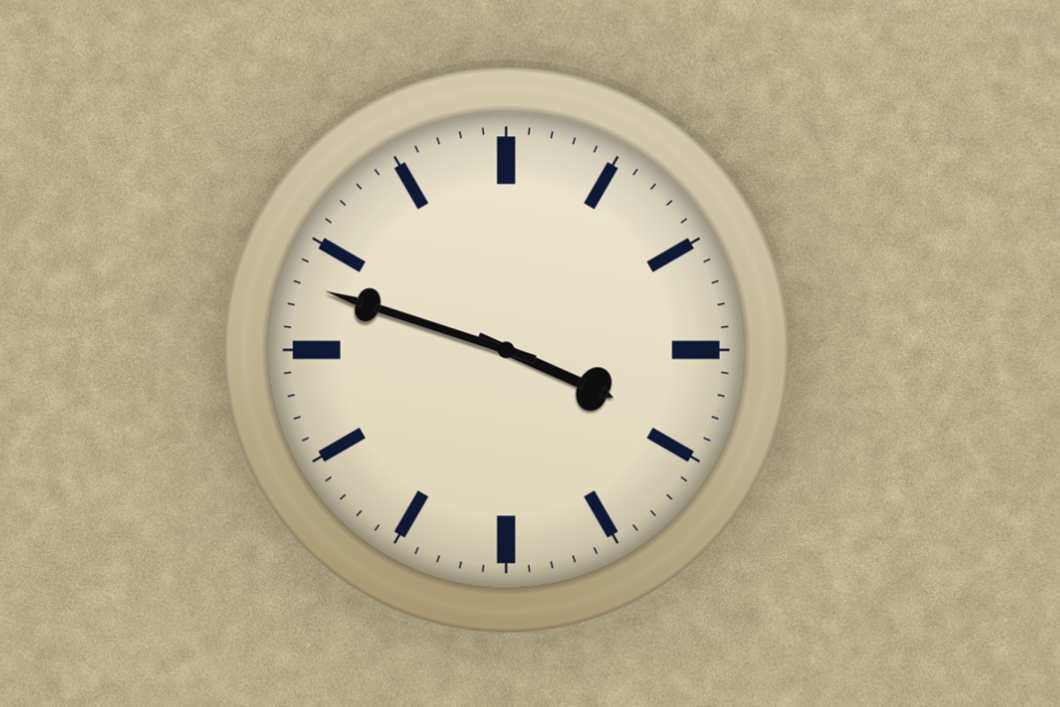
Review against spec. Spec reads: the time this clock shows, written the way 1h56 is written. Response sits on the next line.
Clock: 3h48
